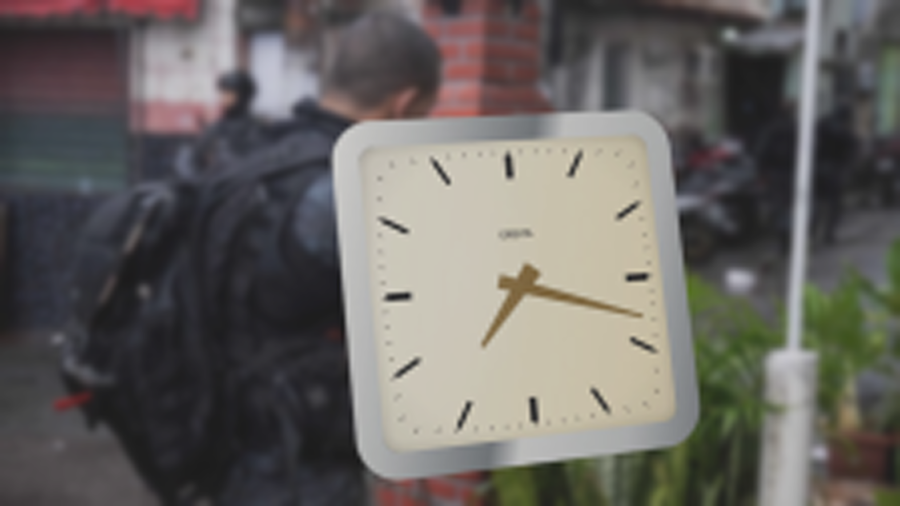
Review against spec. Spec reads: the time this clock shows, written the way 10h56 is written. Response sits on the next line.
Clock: 7h18
